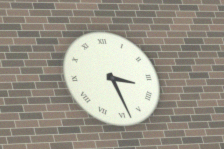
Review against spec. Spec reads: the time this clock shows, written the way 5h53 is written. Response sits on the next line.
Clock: 3h28
